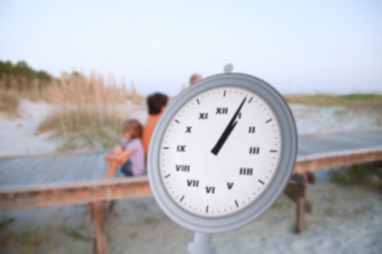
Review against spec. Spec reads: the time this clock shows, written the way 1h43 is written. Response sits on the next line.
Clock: 1h04
